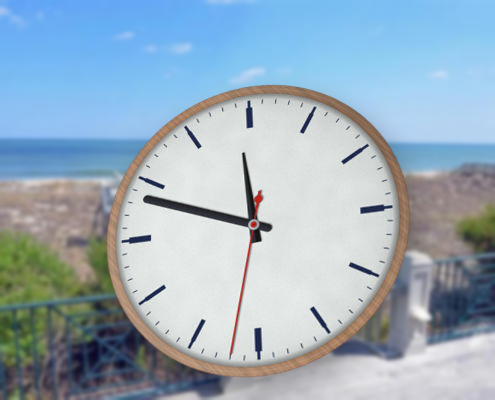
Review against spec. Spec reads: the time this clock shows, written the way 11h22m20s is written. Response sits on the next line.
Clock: 11h48m32s
